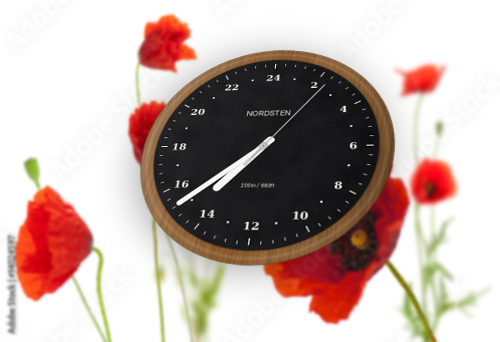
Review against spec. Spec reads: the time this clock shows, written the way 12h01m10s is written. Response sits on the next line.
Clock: 14h38m06s
